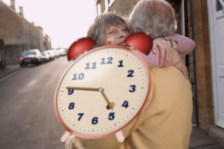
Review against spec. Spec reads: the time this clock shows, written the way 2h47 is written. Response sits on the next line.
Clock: 4h46
